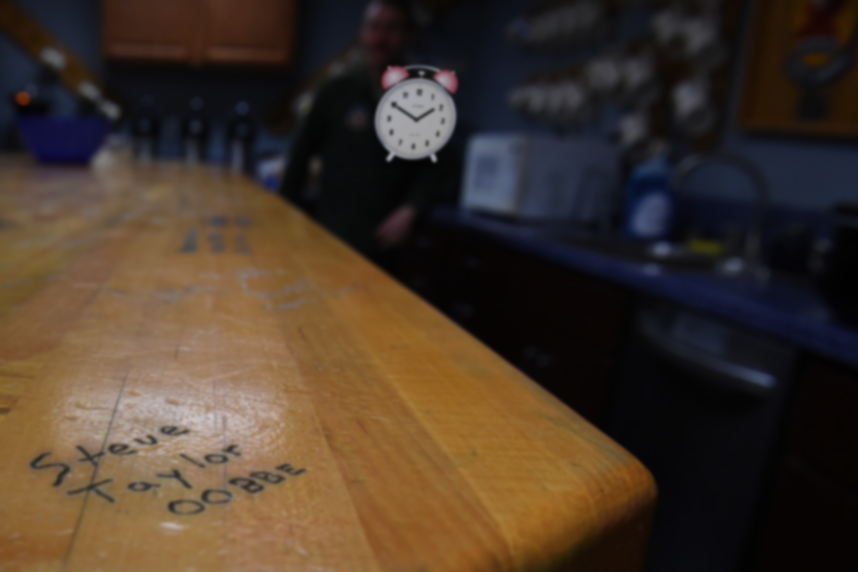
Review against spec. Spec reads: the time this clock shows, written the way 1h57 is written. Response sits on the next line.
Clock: 1h50
